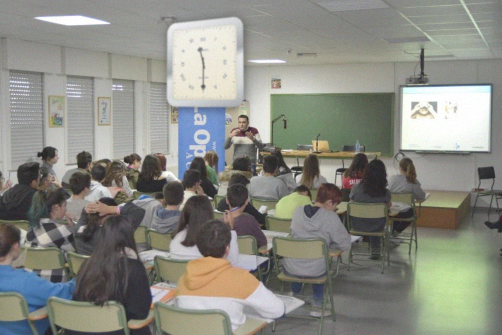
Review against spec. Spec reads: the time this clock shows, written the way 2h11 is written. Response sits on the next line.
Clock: 11h30
